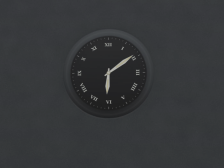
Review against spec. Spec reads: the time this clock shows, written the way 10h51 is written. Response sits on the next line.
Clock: 6h09
